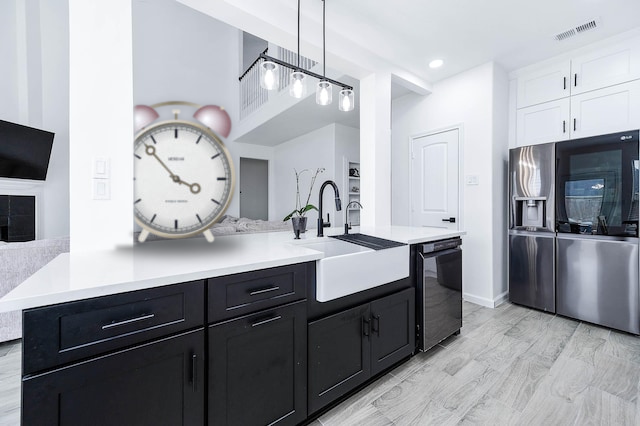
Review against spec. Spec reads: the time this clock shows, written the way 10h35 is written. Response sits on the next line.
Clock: 3h53
